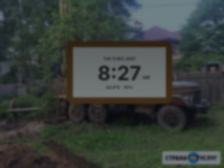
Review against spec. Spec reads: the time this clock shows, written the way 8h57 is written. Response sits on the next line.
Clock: 8h27
